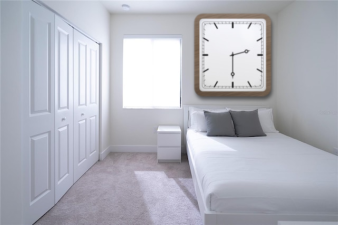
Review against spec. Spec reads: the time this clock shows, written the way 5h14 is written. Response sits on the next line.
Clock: 2h30
